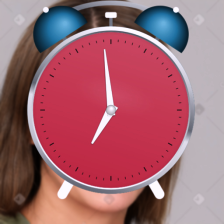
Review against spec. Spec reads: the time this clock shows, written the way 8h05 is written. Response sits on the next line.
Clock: 6h59
